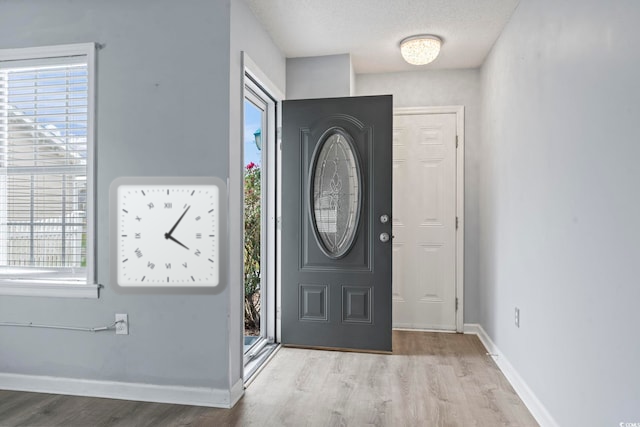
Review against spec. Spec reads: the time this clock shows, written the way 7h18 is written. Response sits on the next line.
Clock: 4h06
